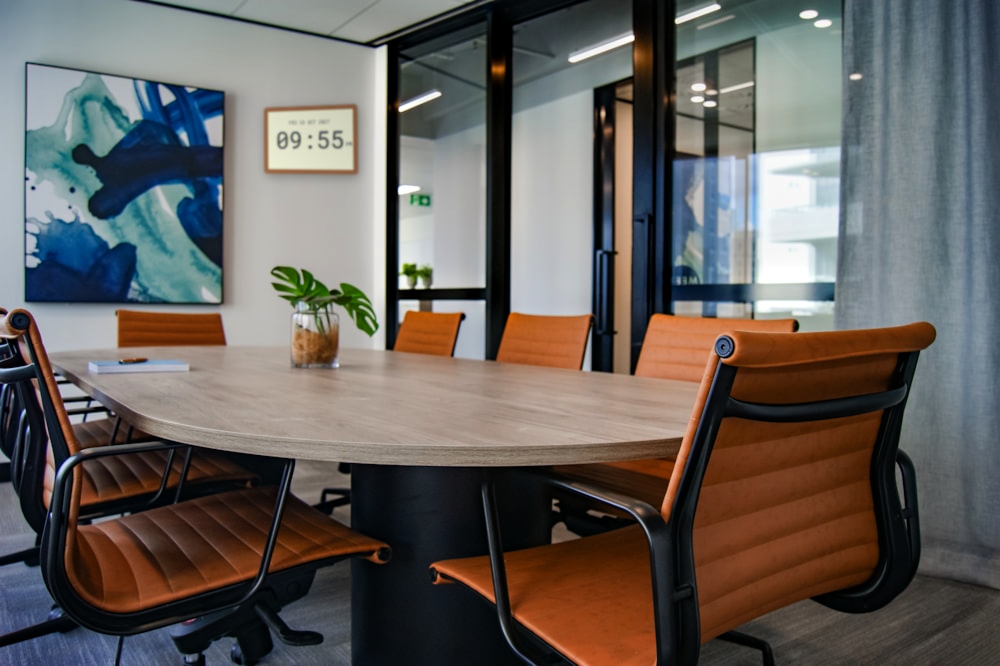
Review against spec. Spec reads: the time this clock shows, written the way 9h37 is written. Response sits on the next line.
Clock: 9h55
